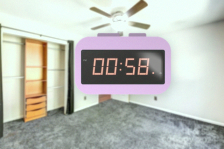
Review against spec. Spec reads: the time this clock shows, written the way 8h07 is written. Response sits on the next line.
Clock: 0h58
